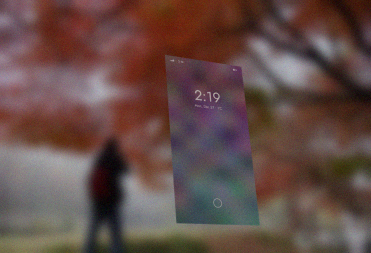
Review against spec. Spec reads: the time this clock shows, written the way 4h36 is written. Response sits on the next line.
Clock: 2h19
